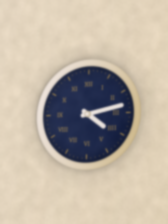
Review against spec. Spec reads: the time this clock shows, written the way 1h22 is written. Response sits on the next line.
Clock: 4h13
